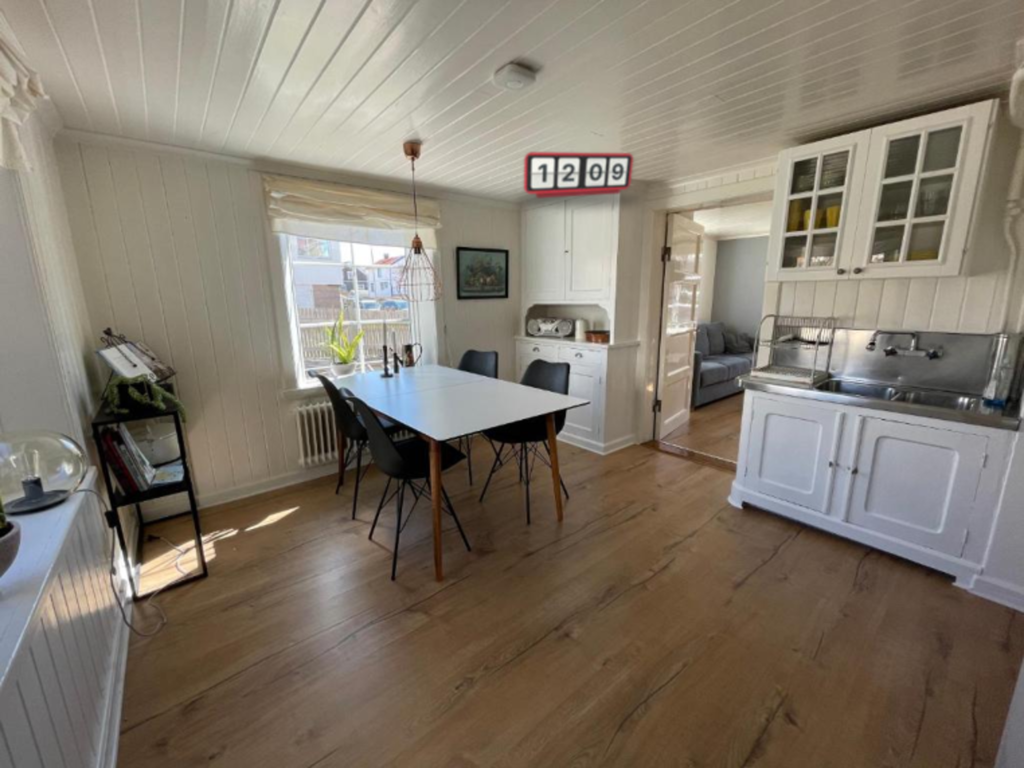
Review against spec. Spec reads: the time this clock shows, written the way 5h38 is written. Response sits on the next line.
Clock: 12h09
